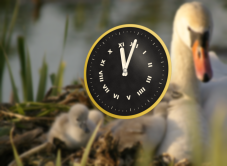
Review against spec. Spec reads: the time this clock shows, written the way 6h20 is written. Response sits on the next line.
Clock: 11h00
